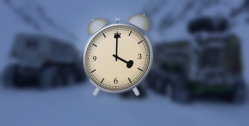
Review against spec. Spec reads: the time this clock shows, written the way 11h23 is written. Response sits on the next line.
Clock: 4h00
